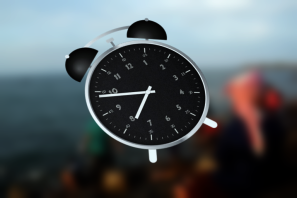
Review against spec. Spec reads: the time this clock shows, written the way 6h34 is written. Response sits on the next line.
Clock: 7h49
